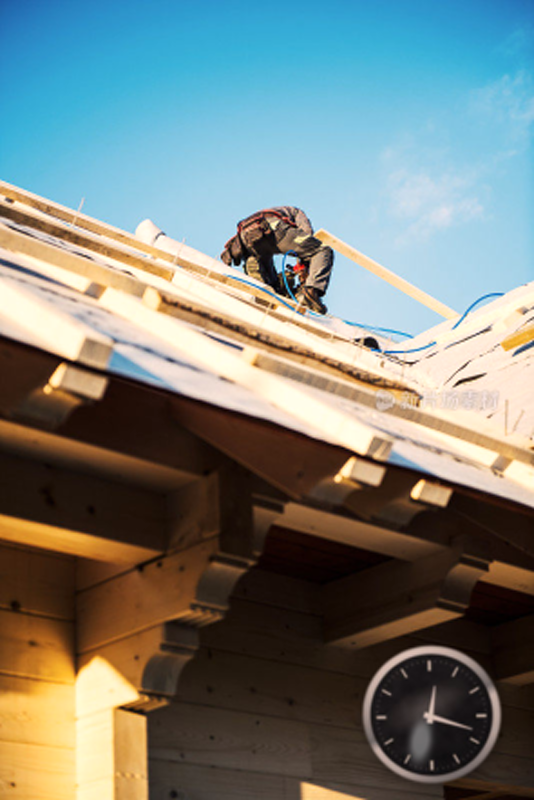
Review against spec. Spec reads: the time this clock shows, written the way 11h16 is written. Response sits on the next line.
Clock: 12h18
